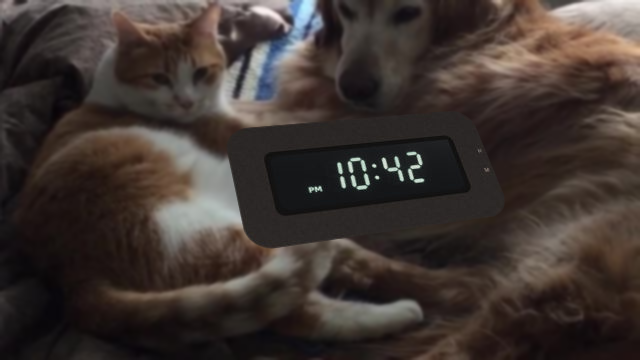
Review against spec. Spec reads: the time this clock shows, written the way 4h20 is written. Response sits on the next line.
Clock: 10h42
